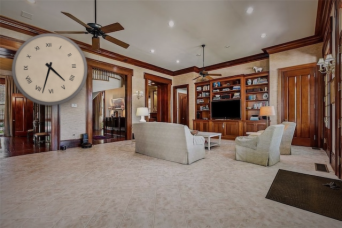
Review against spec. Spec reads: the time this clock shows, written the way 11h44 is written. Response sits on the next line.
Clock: 4h33
